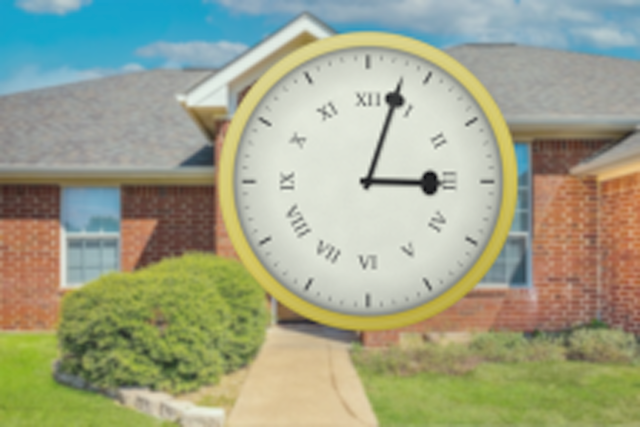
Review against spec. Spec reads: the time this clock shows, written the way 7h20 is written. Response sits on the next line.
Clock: 3h03
